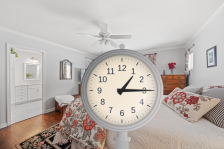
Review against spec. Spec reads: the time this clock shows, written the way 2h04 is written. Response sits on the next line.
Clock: 1h15
